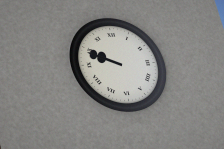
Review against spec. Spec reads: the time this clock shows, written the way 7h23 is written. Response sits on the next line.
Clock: 9h49
